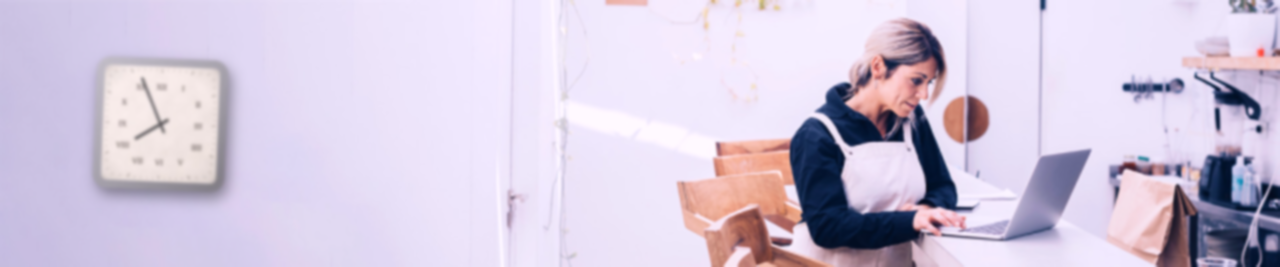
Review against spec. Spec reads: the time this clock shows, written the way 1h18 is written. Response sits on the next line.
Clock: 7h56
